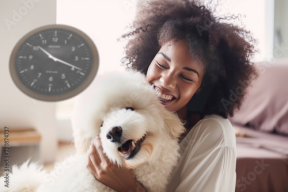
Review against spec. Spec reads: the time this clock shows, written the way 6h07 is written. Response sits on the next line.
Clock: 10h19
